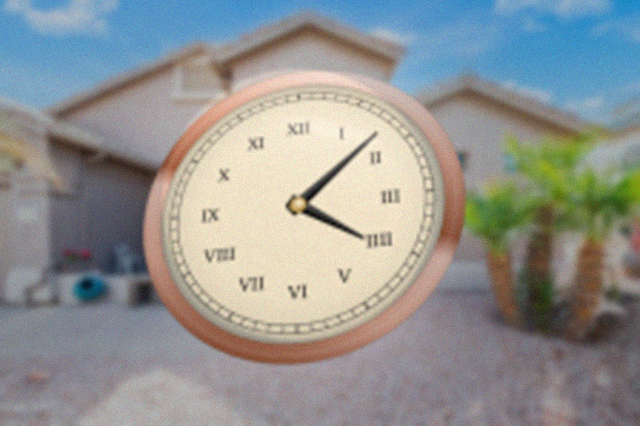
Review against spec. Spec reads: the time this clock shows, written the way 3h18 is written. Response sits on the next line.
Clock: 4h08
